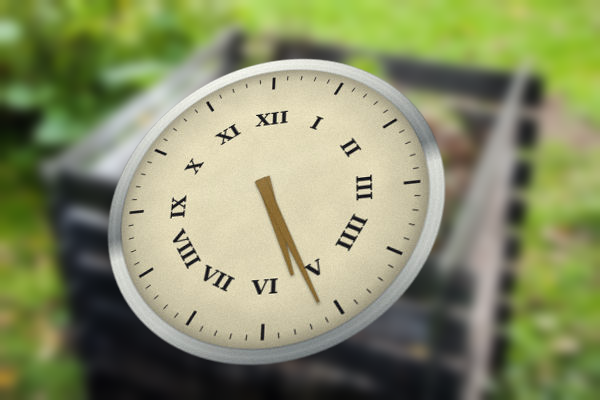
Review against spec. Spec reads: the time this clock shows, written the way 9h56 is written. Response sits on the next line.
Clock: 5h26
